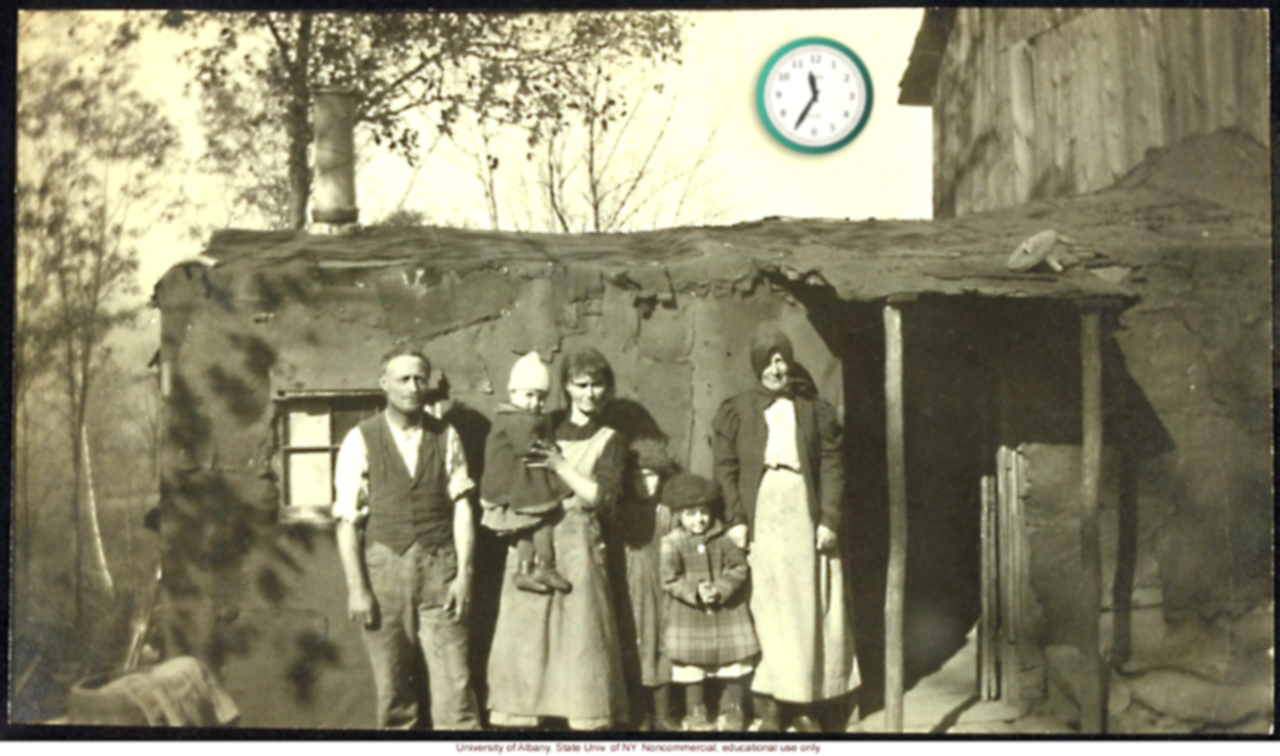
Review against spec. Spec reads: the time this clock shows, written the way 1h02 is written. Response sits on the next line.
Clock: 11h35
